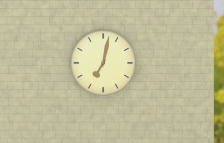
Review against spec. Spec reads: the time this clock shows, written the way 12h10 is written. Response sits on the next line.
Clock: 7h02
